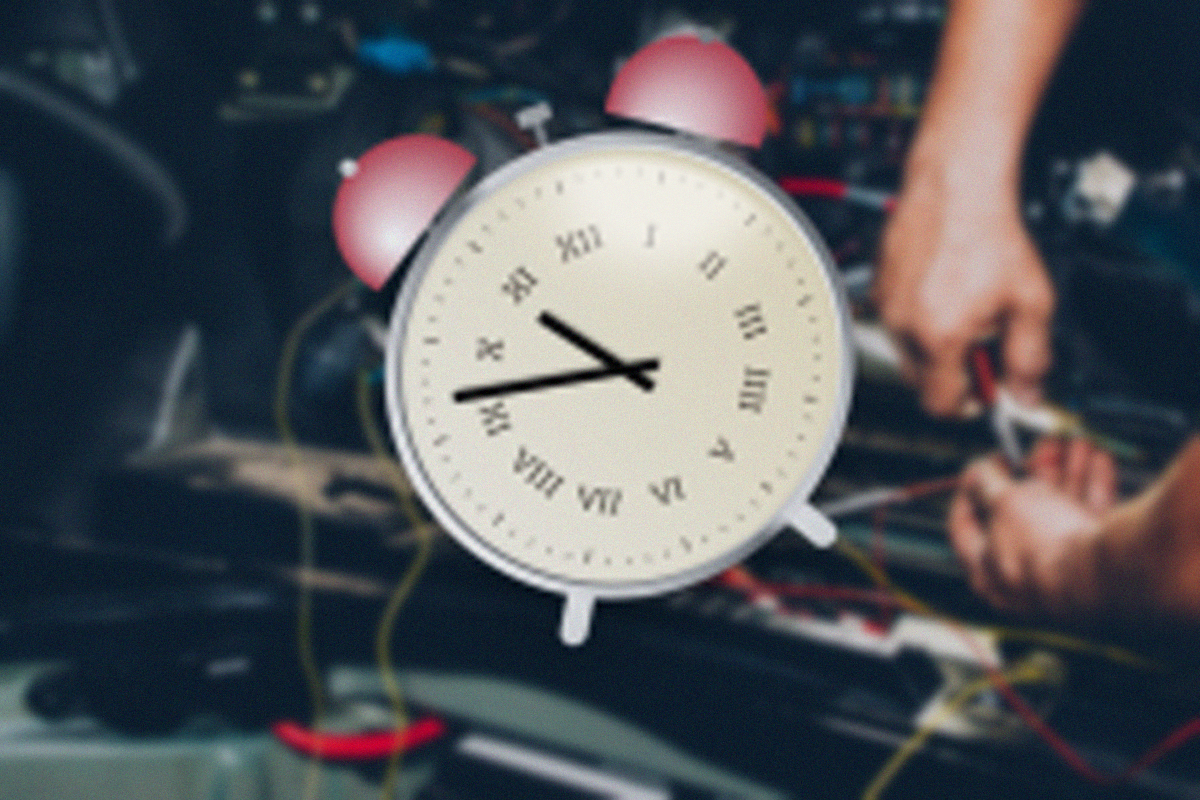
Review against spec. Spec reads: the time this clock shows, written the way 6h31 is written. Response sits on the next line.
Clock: 10h47
